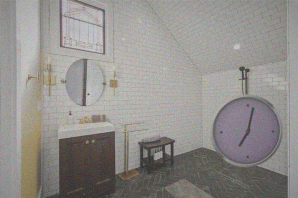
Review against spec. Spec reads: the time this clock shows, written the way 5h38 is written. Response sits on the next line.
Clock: 7h02
